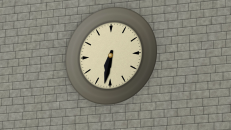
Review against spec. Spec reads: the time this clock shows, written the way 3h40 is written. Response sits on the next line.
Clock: 6h32
